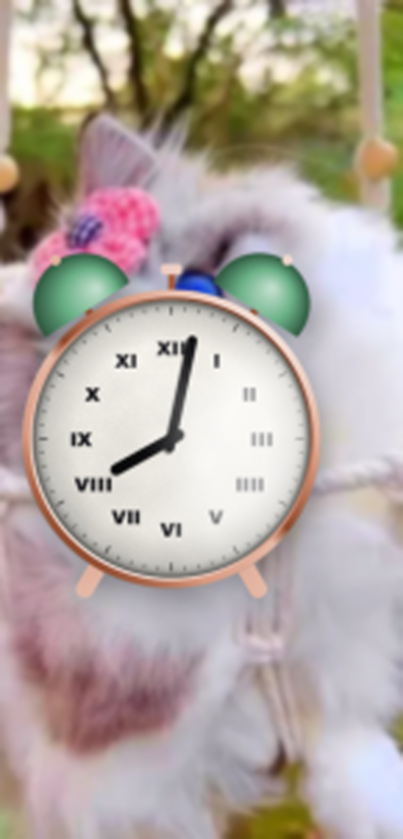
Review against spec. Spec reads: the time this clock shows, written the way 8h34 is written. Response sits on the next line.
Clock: 8h02
